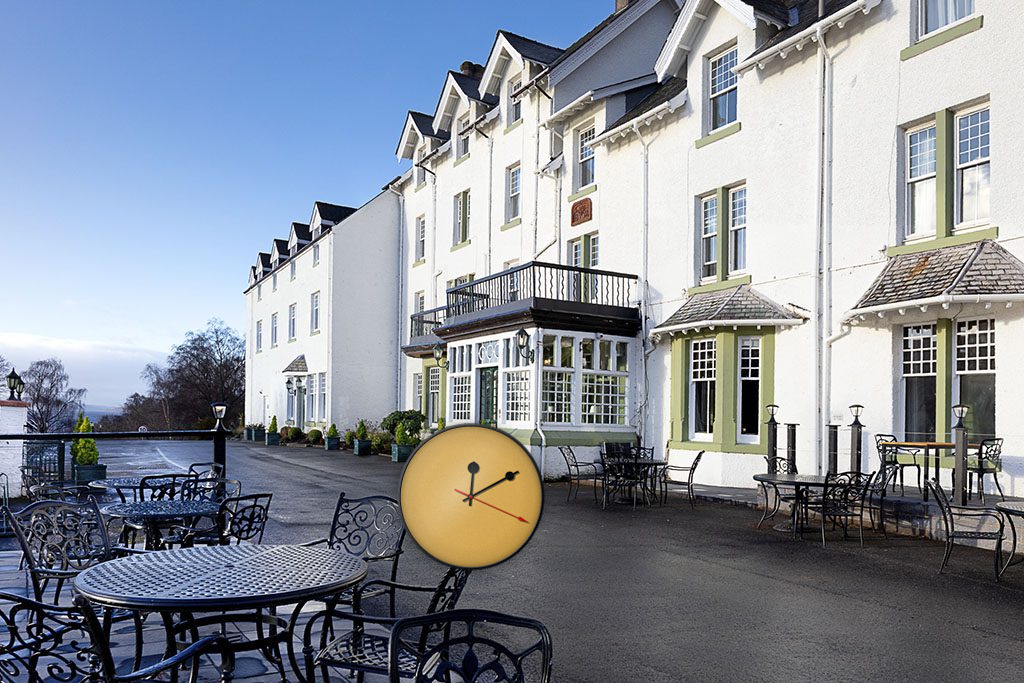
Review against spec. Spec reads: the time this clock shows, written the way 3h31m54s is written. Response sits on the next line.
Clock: 12h10m19s
